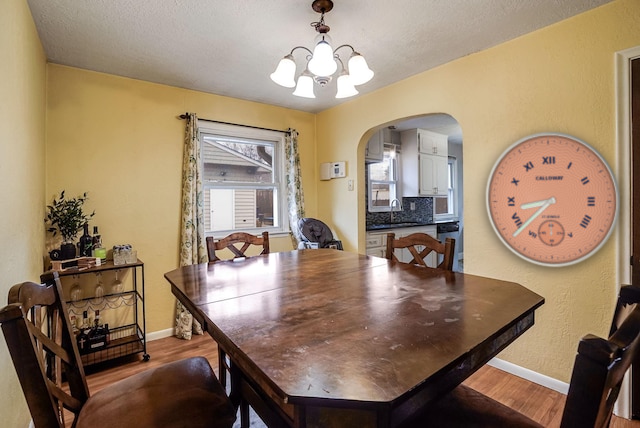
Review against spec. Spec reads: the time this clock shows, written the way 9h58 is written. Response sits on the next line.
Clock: 8h38
